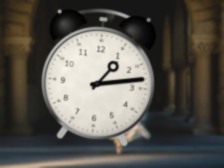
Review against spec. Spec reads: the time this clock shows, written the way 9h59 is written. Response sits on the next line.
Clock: 1h13
